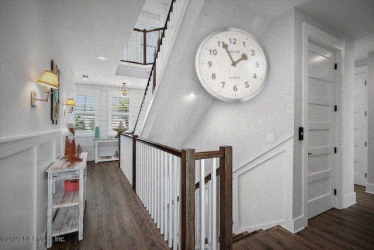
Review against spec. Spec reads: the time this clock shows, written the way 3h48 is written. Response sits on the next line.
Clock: 1h56
